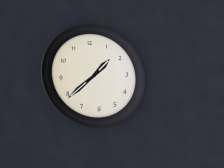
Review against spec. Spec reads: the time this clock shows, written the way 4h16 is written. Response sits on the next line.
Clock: 1h39
